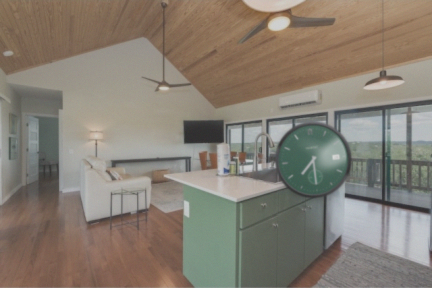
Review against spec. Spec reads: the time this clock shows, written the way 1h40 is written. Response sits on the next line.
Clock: 7h30
